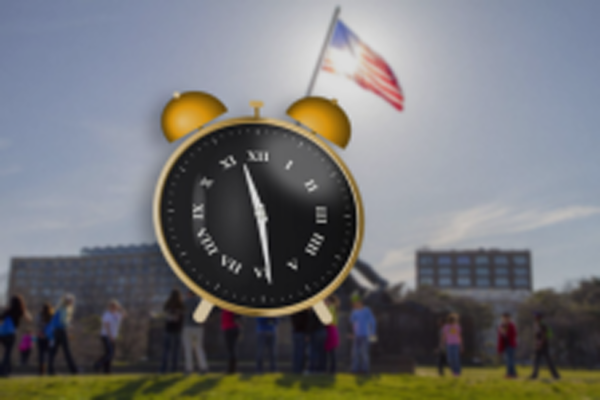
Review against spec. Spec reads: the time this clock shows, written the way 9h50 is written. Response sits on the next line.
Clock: 11h29
